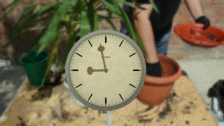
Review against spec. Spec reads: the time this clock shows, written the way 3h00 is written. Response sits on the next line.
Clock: 8h58
